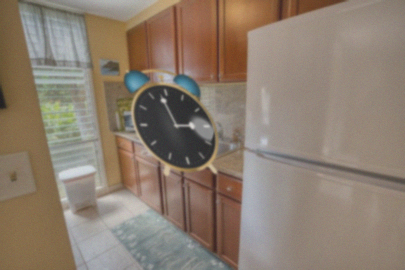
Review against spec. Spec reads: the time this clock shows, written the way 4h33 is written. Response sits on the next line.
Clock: 2h58
